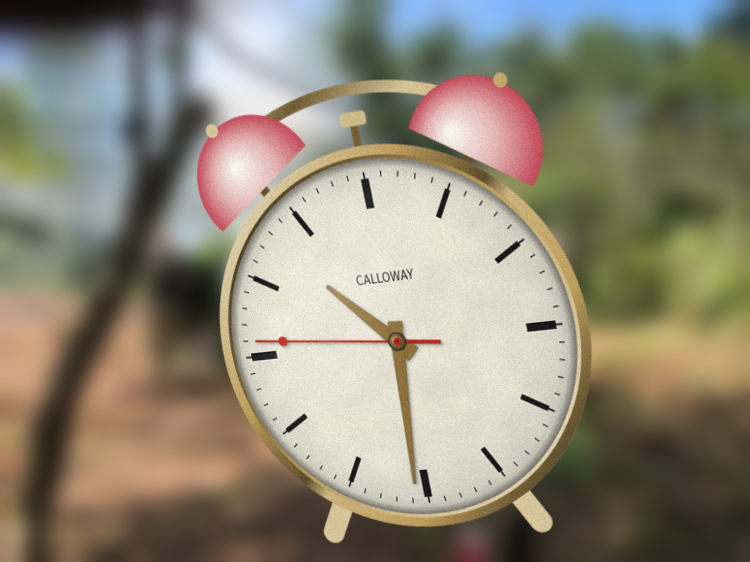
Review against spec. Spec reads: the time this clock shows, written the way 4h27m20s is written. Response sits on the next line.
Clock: 10h30m46s
